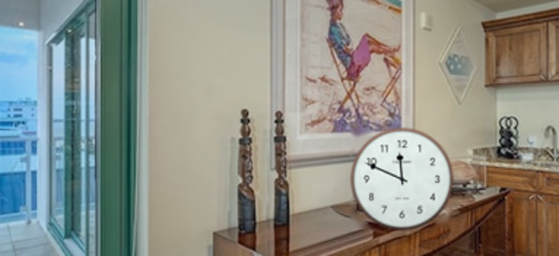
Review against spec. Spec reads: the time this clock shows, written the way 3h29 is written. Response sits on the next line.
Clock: 11h49
